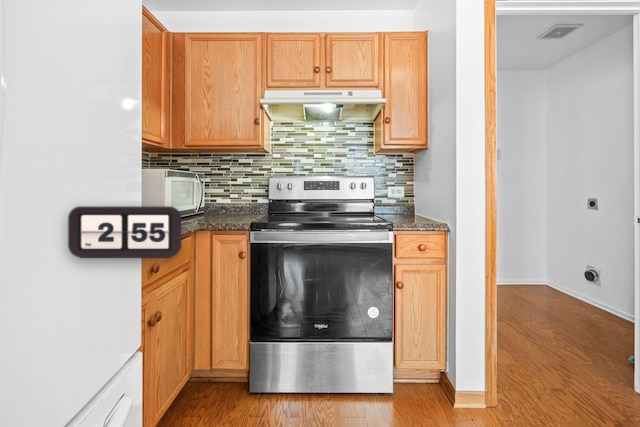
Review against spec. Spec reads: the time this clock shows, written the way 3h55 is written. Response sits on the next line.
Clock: 2h55
